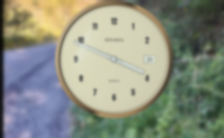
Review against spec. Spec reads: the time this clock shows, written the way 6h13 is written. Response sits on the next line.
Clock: 3h49
